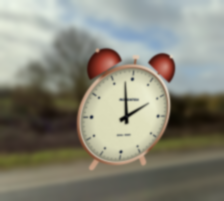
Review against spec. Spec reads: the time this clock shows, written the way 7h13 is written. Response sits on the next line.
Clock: 1h58
